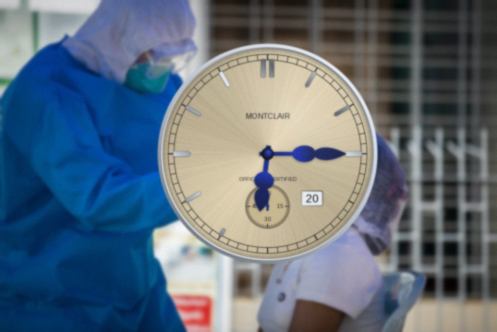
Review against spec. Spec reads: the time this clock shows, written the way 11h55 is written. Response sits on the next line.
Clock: 6h15
